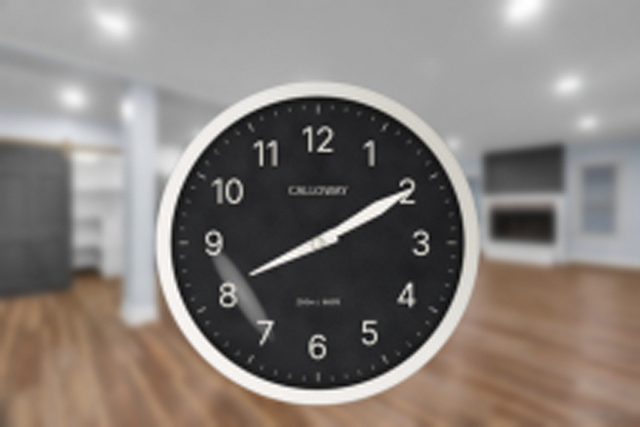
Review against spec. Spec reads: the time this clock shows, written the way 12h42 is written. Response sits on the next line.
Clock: 8h10
